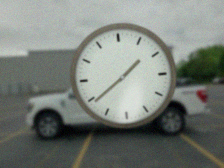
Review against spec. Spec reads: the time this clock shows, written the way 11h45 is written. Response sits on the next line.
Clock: 1h39
